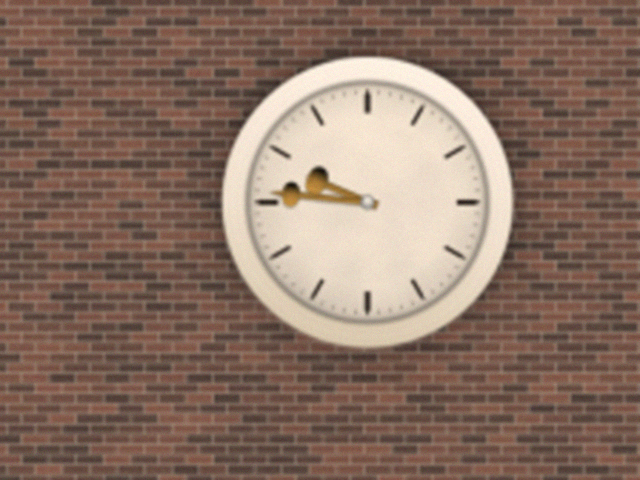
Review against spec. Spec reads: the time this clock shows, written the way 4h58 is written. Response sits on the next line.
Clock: 9h46
